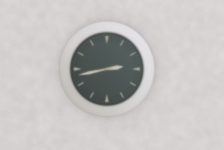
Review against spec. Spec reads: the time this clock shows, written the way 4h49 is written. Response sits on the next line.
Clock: 2h43
